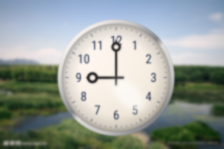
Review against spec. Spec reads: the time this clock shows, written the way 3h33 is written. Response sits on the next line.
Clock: 9h00
